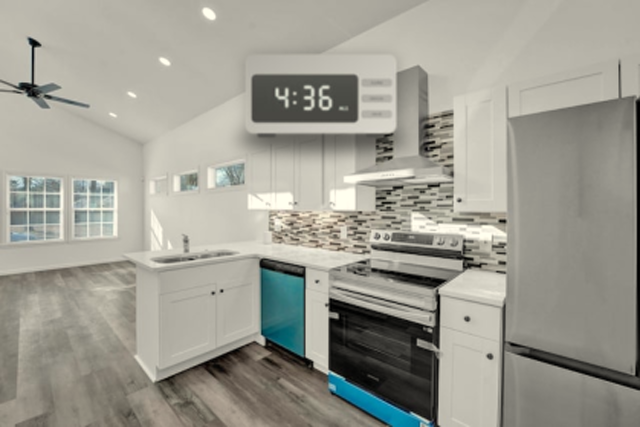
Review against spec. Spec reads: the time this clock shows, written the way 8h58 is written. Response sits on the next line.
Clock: 4h36
